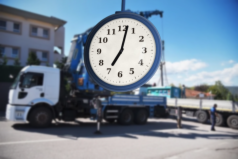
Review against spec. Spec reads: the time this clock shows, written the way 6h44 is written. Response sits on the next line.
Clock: 7h02
